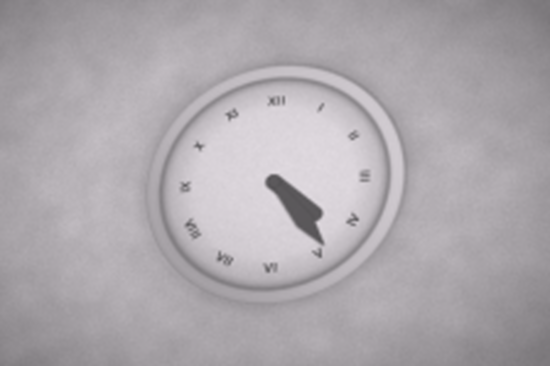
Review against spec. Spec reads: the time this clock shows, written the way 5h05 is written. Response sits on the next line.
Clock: 4h24
